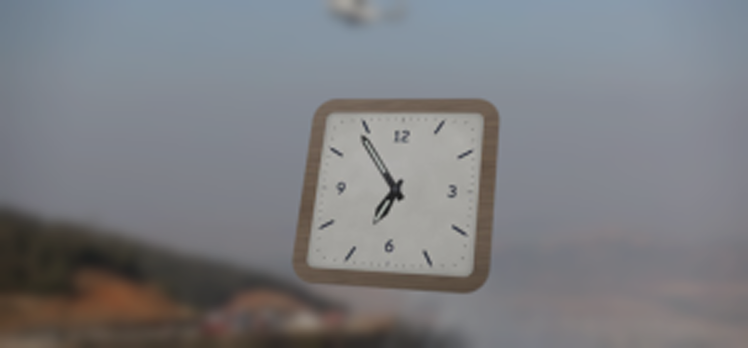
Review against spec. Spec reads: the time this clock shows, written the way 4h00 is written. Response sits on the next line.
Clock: 6h54
